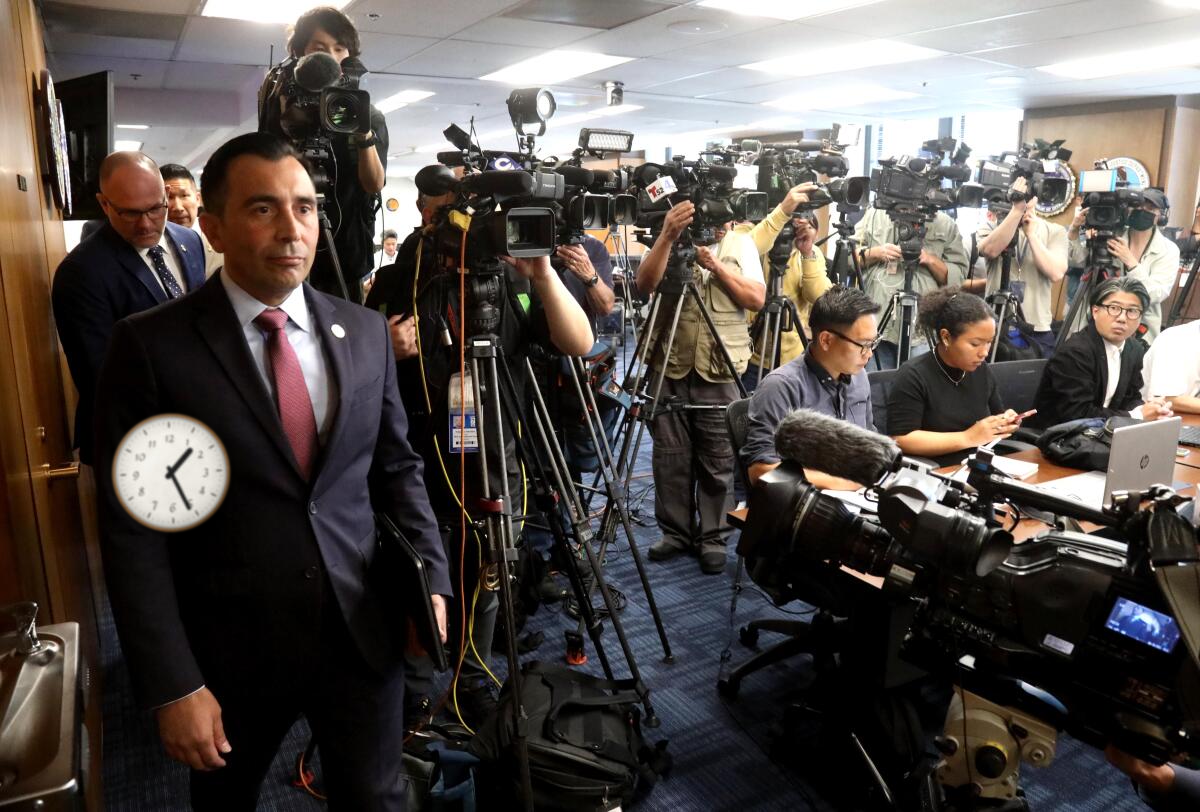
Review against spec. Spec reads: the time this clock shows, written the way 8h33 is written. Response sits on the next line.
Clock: 1h26
